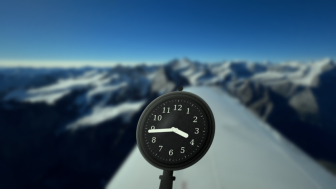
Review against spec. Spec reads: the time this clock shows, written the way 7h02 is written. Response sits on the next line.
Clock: 3h44
